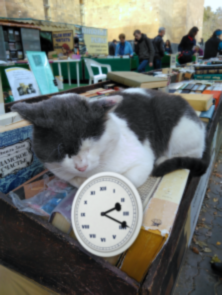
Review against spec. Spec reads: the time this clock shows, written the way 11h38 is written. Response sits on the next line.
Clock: 2h19
